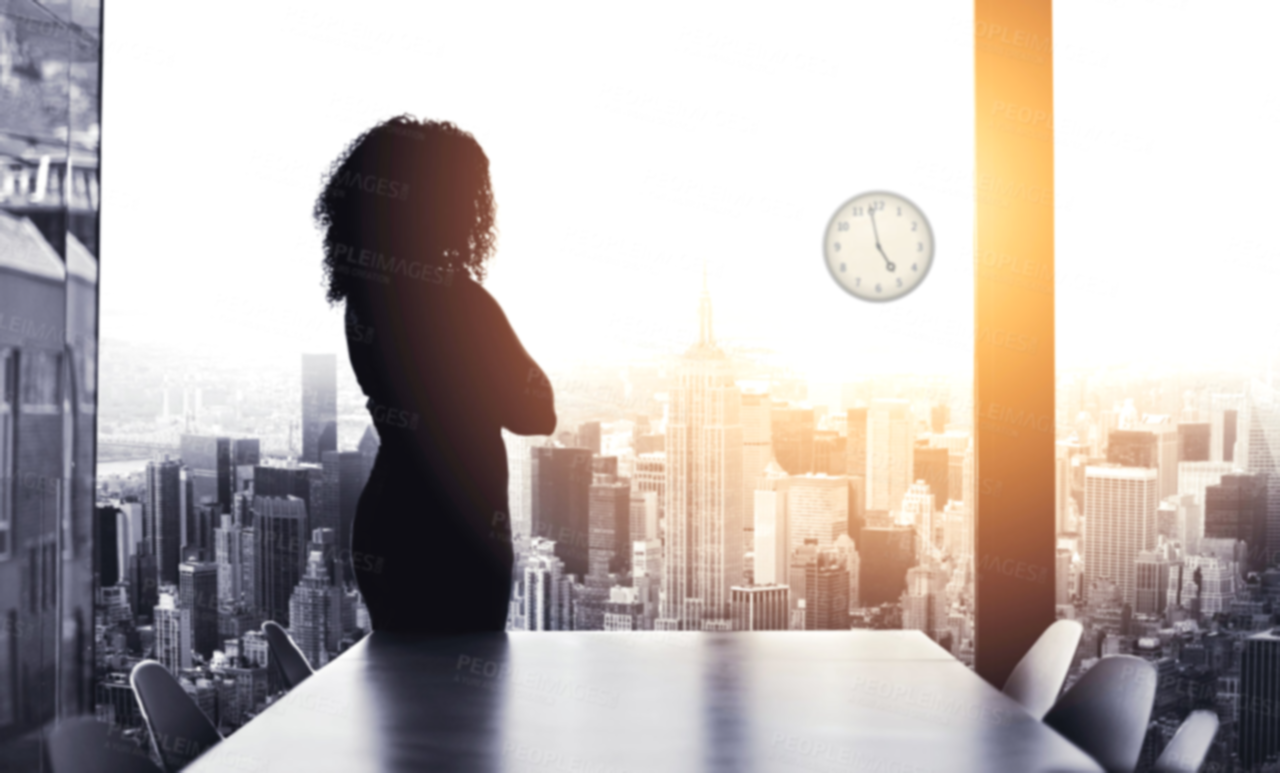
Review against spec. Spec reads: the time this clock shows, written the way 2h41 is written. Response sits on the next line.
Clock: 4h58
